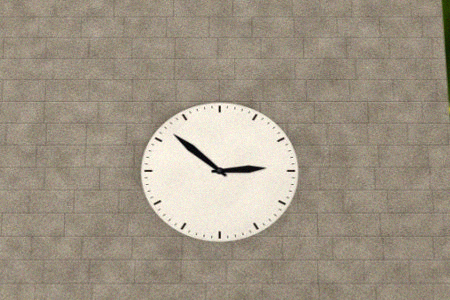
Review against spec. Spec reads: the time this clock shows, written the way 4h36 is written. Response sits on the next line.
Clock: 2h52
